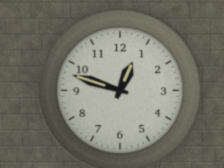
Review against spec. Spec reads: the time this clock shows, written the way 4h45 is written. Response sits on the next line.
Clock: 12h48
